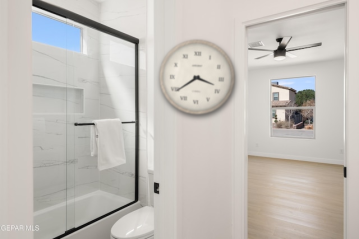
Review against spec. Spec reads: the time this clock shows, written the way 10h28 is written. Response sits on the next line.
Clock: 3h39
